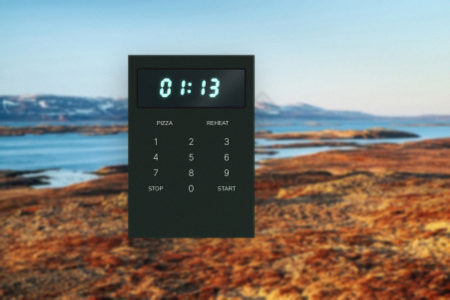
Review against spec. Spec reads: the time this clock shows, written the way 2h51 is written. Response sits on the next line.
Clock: 1h13
